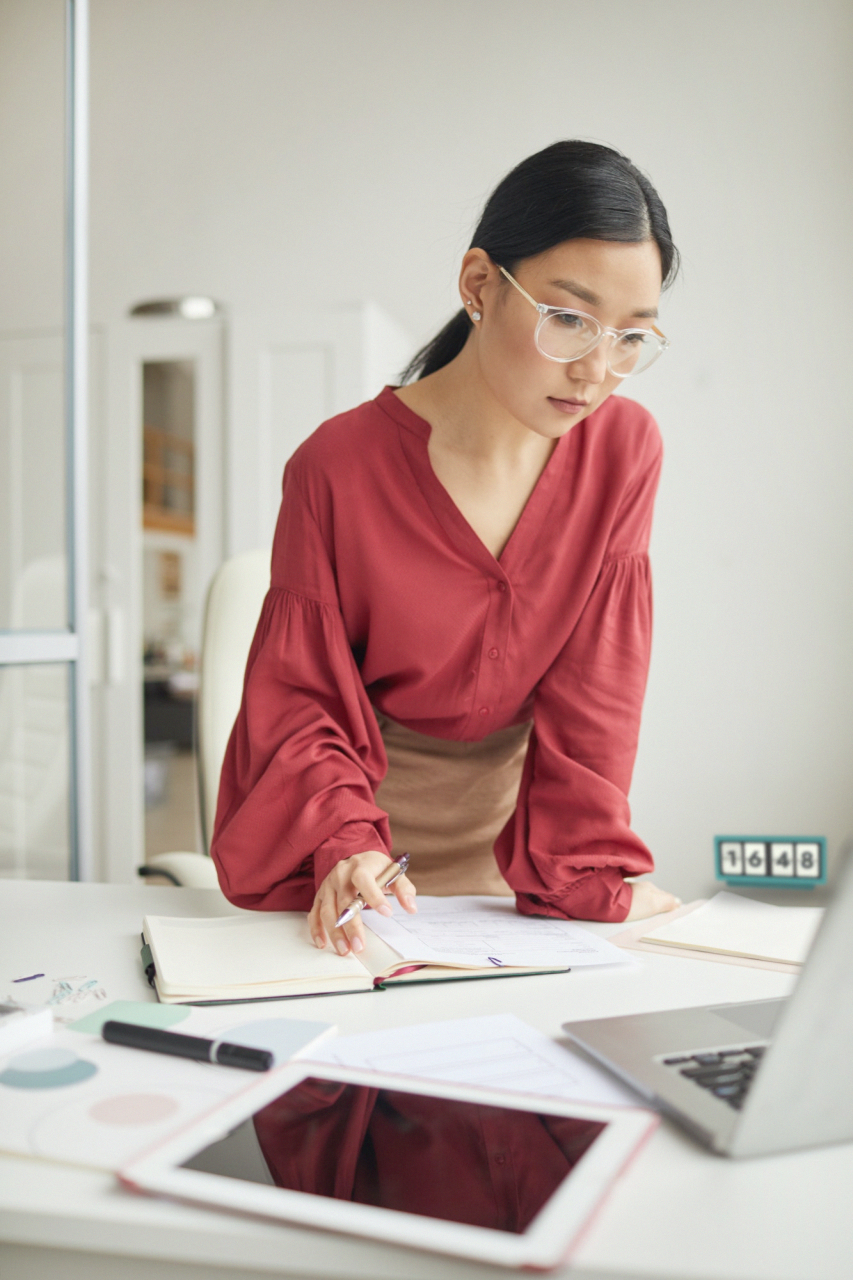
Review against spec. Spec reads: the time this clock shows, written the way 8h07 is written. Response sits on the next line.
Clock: 16h48
